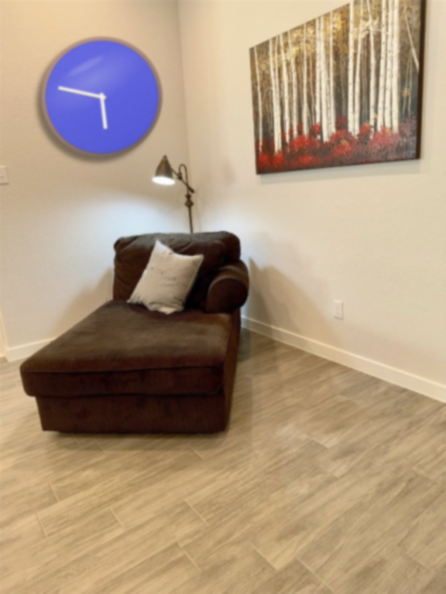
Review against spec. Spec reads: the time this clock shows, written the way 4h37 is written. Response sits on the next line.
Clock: 5h47
